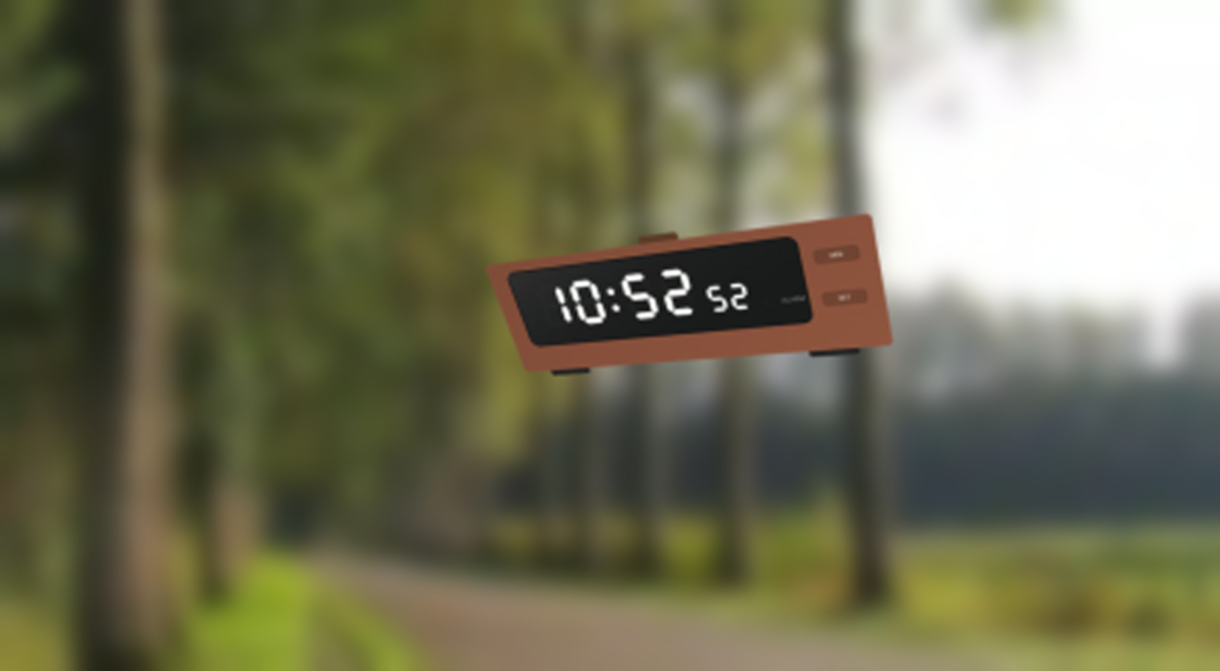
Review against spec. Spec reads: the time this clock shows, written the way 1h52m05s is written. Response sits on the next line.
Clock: 10h52m52s
